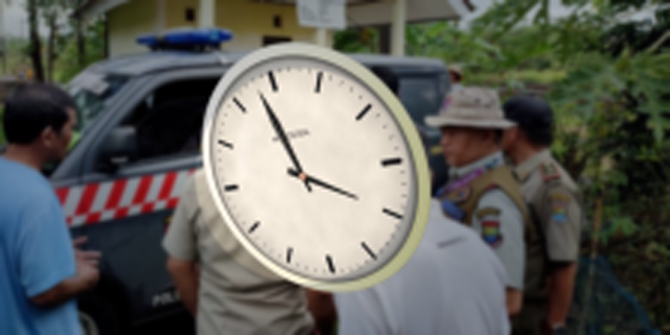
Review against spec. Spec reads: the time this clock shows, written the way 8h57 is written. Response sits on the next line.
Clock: 3h58
